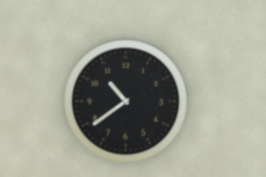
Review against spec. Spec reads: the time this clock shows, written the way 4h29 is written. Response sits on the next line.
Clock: 10h39
